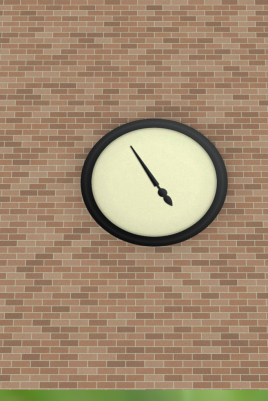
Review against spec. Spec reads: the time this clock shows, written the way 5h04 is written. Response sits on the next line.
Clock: 4h55
